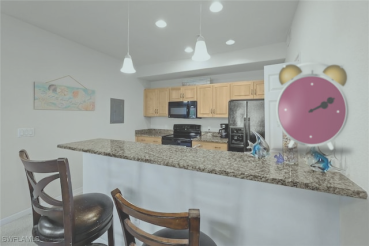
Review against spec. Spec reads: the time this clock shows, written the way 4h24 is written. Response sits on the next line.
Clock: 2h10
